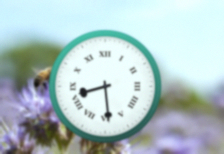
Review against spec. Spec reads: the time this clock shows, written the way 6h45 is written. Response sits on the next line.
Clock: 8h29
